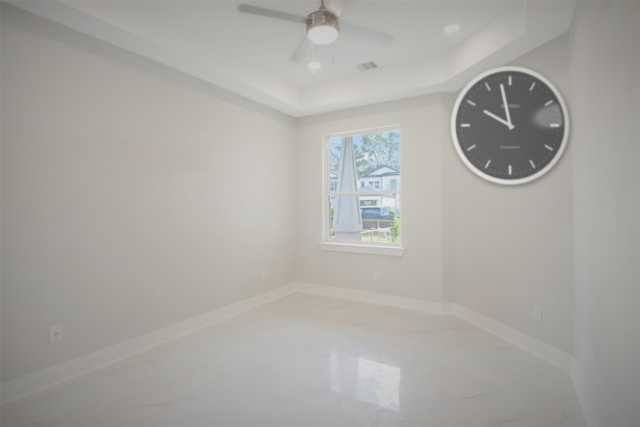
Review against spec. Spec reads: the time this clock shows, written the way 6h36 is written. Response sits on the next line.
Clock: 9h58
